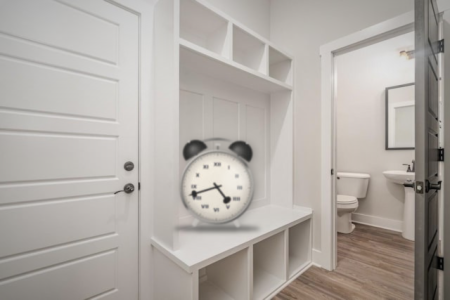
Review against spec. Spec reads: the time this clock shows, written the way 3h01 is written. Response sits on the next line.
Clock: 4h42
